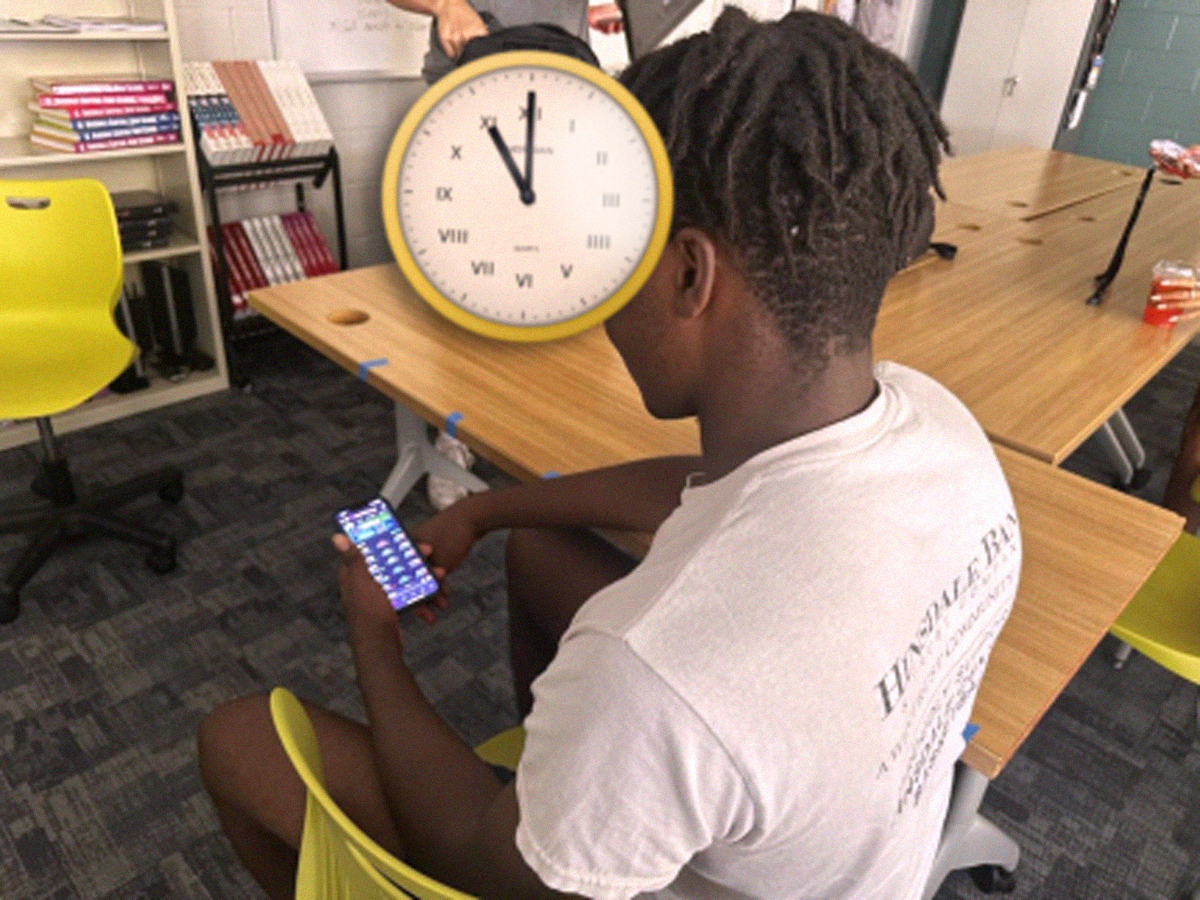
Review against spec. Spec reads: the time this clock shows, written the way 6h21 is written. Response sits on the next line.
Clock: 11h00
